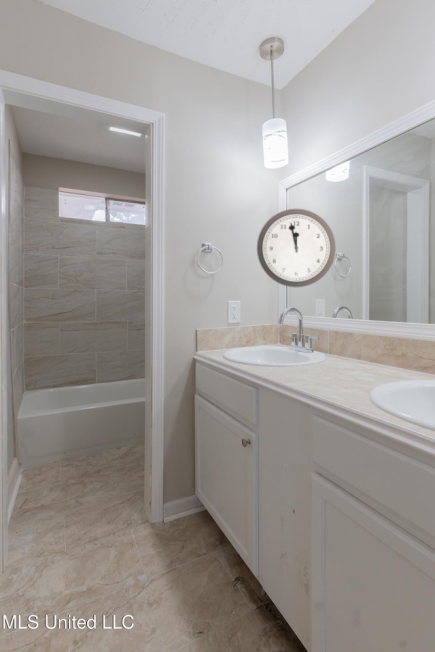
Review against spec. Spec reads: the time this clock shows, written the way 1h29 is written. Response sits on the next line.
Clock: 11h58
